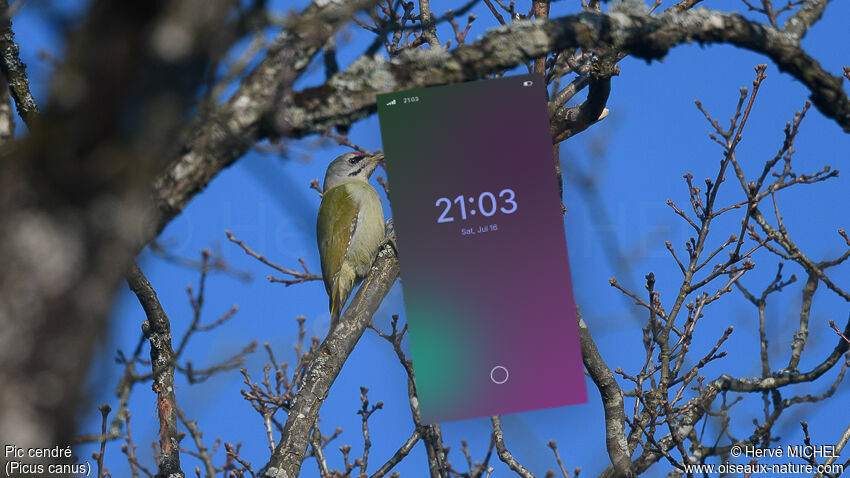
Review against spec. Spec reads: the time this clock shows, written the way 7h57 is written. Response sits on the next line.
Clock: 21h03
